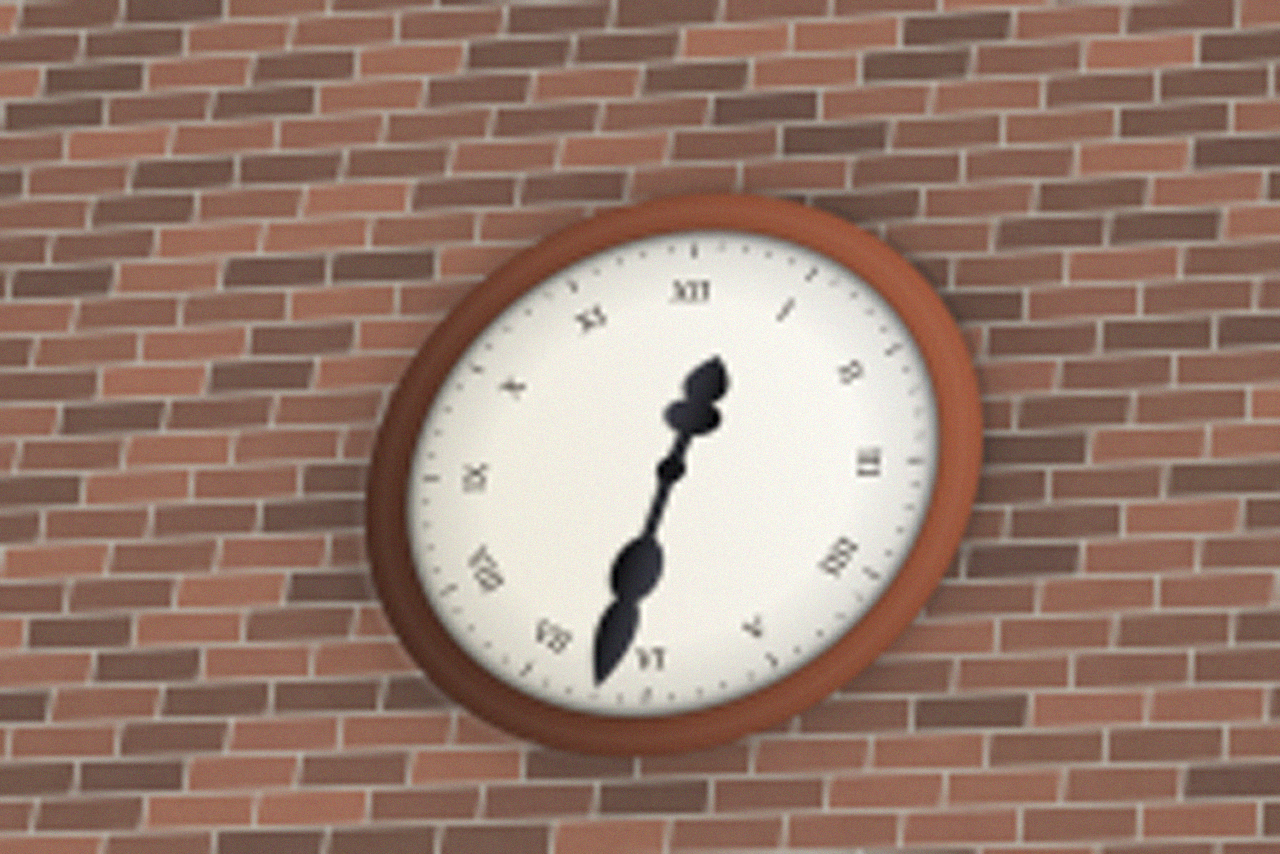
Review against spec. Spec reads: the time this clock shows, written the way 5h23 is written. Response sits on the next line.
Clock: 12h32
